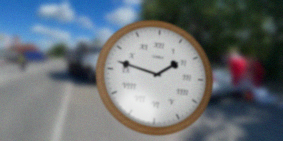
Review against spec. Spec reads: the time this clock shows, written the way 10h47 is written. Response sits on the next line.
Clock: 1h47
